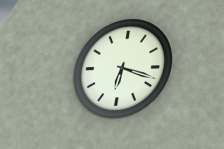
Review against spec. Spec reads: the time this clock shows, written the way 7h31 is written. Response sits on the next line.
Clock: 6h18
